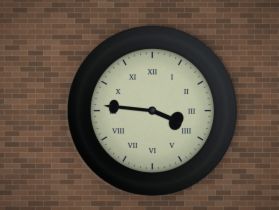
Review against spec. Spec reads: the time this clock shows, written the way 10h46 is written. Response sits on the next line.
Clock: 3h46
